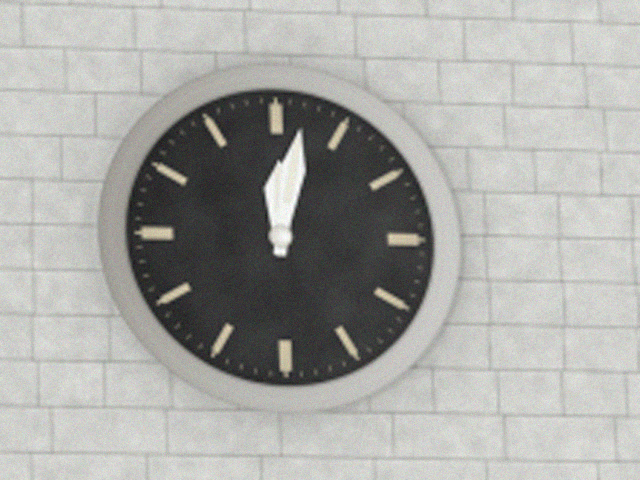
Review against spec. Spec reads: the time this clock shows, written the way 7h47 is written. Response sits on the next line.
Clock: 12h02
